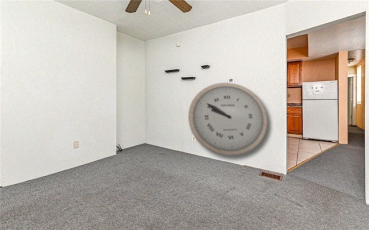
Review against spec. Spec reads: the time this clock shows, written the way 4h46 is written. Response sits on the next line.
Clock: 9h51
